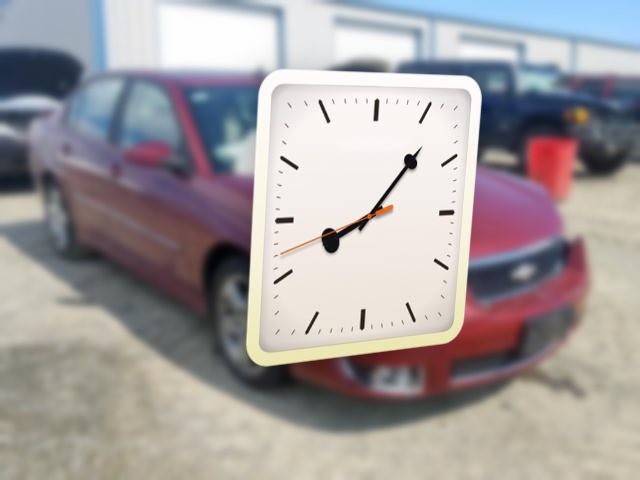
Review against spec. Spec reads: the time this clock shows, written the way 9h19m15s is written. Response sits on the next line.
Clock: 8h06m42s
